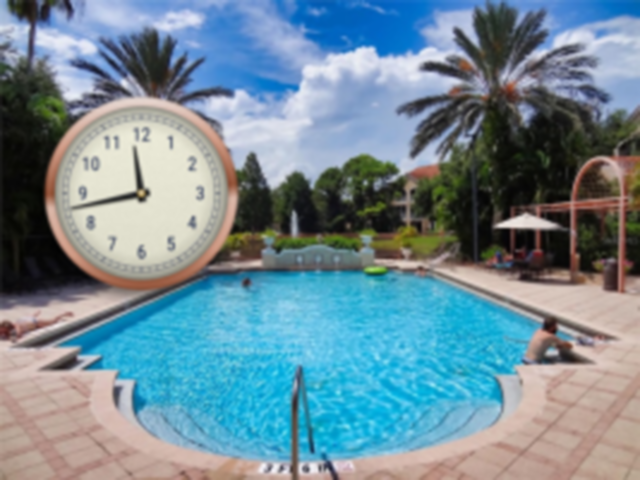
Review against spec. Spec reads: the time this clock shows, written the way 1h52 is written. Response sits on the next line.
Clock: 11h43
